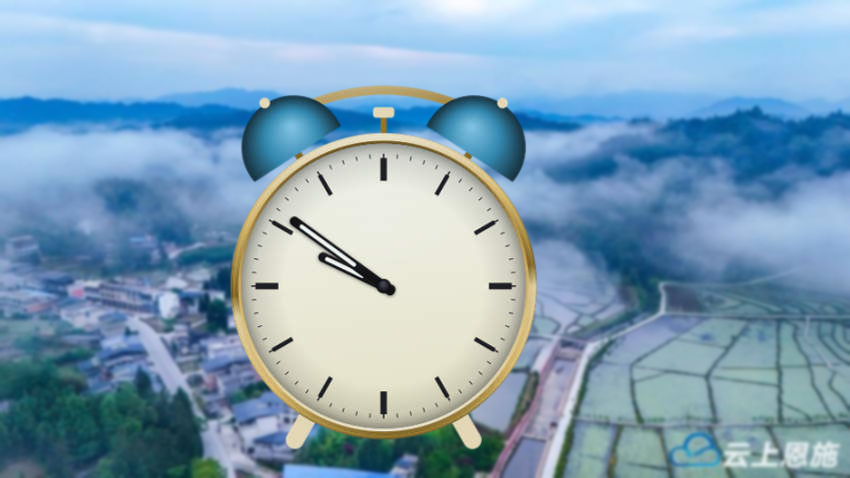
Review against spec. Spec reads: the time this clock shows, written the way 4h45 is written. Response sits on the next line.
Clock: 9h51
